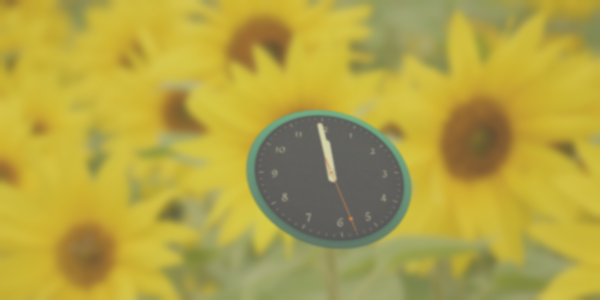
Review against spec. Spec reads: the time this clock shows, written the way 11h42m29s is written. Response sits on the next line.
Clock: 11h59m28s
